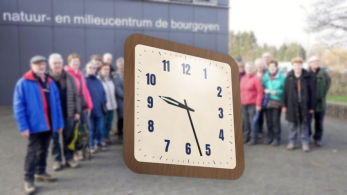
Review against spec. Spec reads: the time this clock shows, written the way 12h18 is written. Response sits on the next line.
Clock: 9h27
